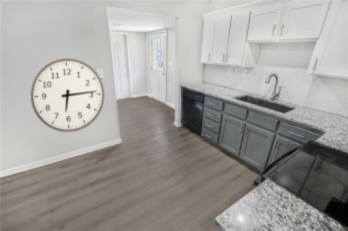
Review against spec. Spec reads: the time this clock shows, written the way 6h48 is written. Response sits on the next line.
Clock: 6h14
